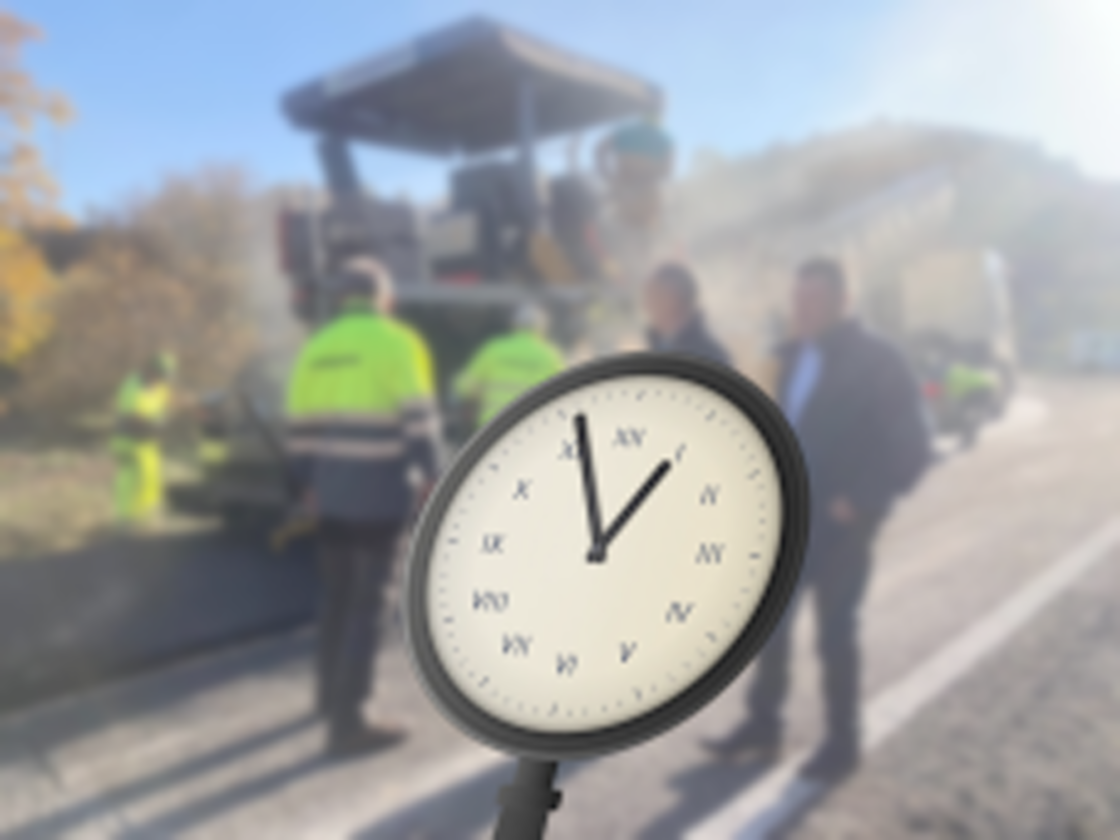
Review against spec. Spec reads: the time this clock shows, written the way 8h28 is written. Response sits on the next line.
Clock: 12h56
